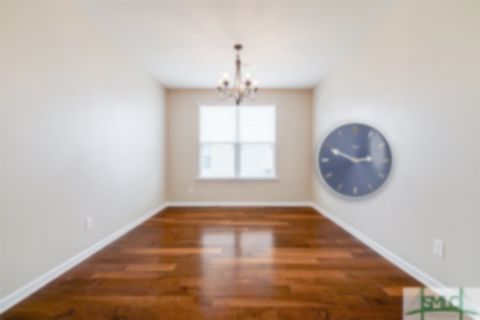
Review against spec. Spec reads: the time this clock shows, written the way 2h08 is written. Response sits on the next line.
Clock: 2h49
